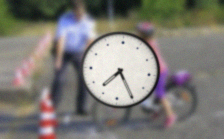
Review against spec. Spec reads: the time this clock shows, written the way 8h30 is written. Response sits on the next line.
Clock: 7h25
